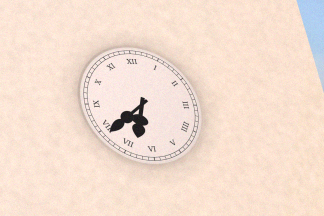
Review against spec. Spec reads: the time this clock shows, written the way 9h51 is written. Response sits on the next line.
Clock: 6h39
